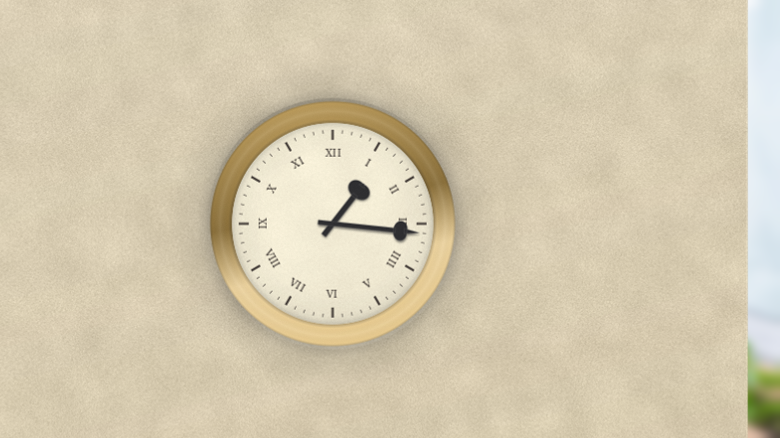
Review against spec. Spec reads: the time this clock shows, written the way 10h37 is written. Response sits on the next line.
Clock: 1h16
